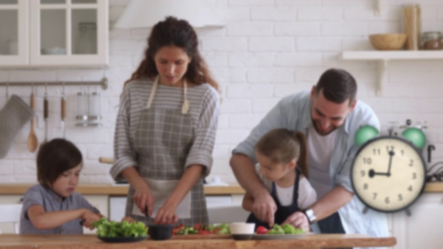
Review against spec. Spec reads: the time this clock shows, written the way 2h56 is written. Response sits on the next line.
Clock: 9h01
